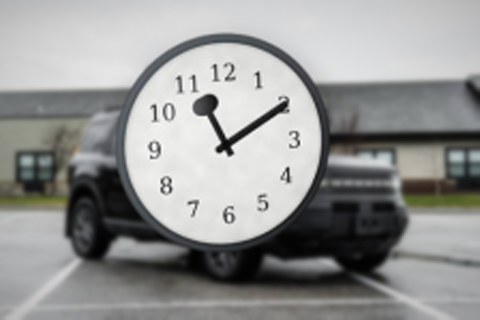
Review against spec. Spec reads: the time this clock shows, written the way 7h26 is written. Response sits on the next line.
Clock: 11h10
